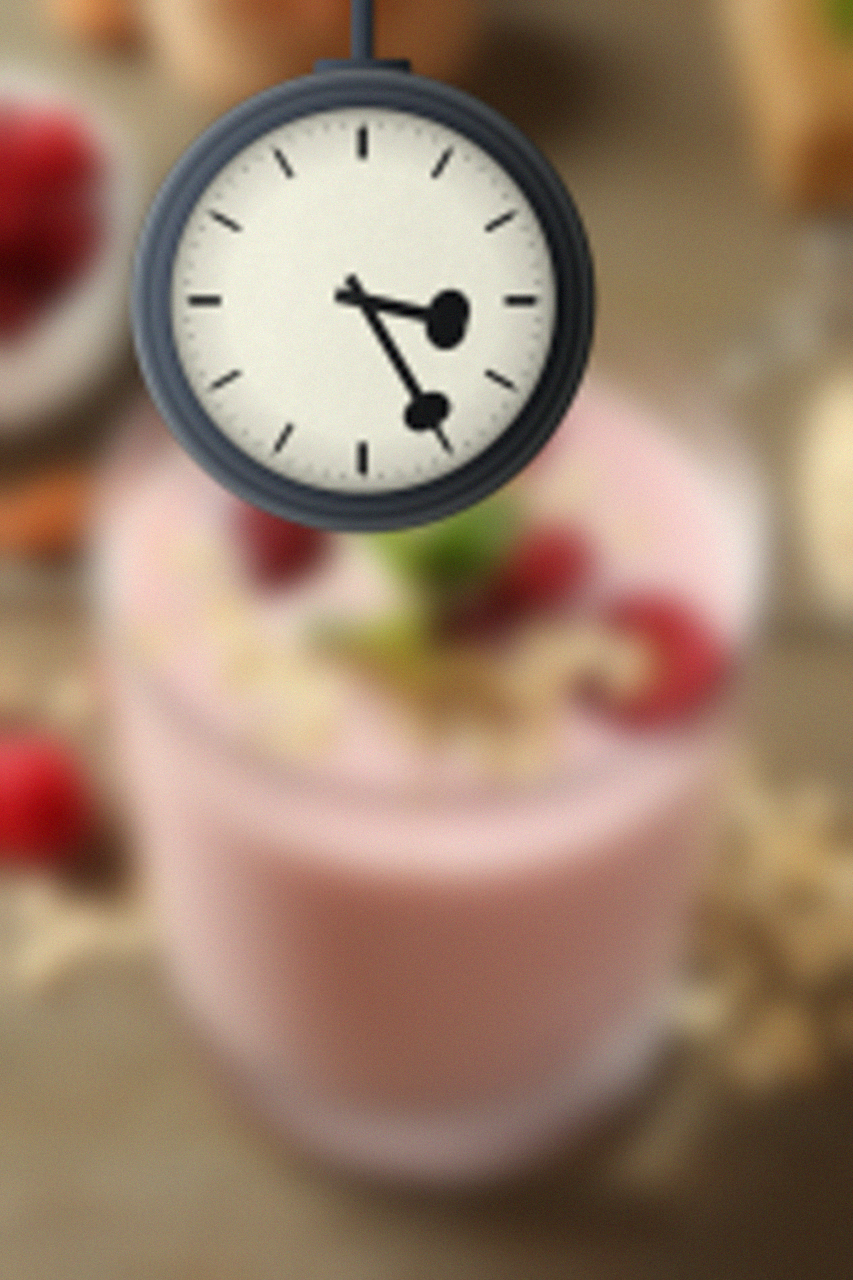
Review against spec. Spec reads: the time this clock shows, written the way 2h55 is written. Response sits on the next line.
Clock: 3h25
